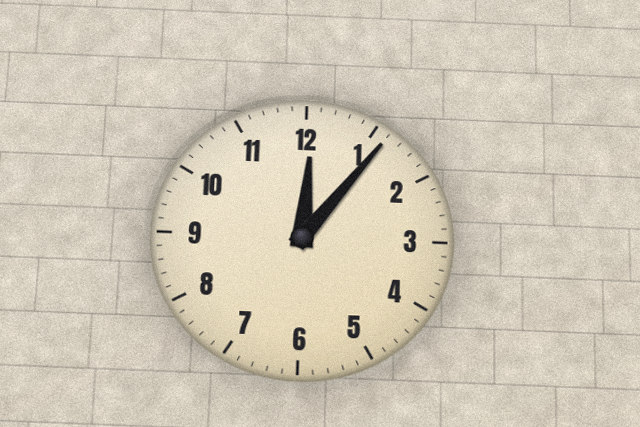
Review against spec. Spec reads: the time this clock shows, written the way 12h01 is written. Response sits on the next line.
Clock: 12h06
